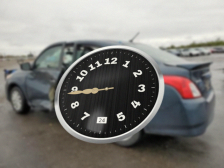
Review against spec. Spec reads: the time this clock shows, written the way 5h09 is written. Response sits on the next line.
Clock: 8h44
